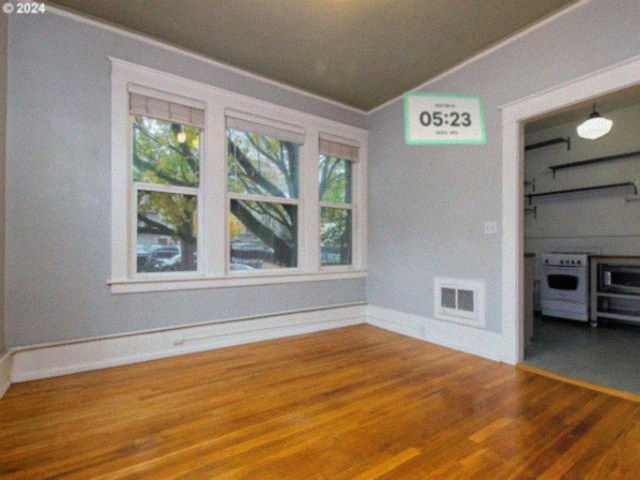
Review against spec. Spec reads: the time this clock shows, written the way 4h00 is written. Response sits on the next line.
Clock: 5h23
